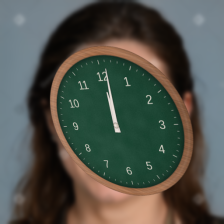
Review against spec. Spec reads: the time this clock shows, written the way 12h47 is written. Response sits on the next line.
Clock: 12h01
